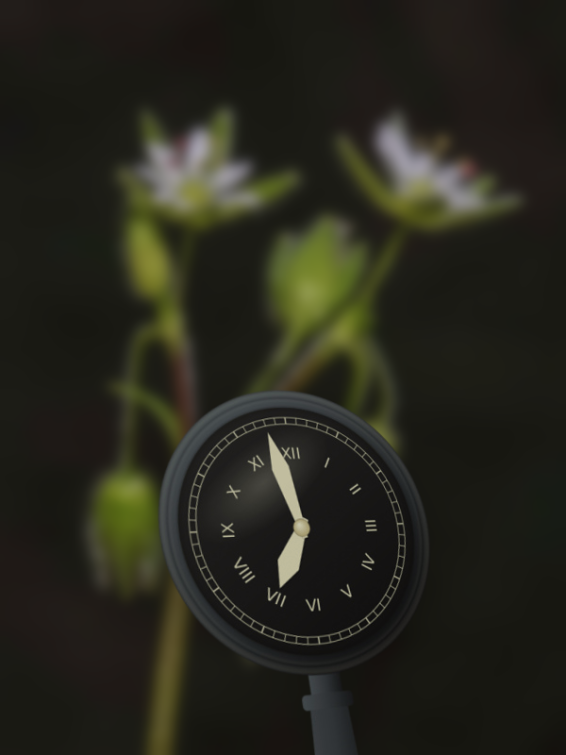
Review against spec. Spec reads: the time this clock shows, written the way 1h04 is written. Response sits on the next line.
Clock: 6h58
